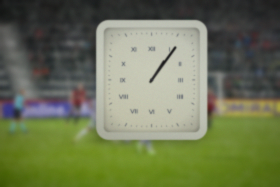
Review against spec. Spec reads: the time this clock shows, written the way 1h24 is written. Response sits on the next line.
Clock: 1h06
